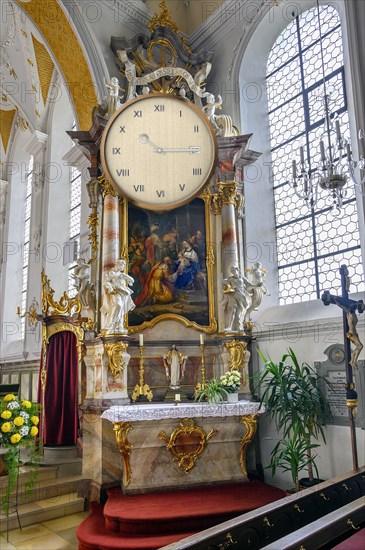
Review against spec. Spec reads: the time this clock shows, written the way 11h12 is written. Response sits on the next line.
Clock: 10h15
